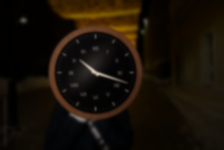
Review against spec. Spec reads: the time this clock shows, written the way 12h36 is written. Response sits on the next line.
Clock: 10h18
